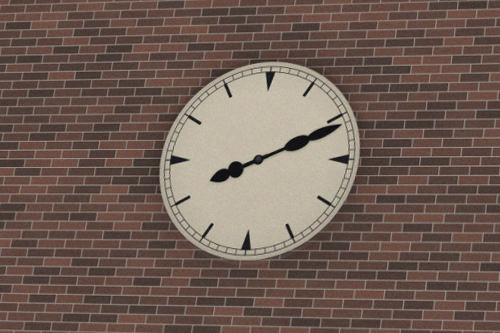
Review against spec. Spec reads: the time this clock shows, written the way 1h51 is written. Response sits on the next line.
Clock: 8h11
